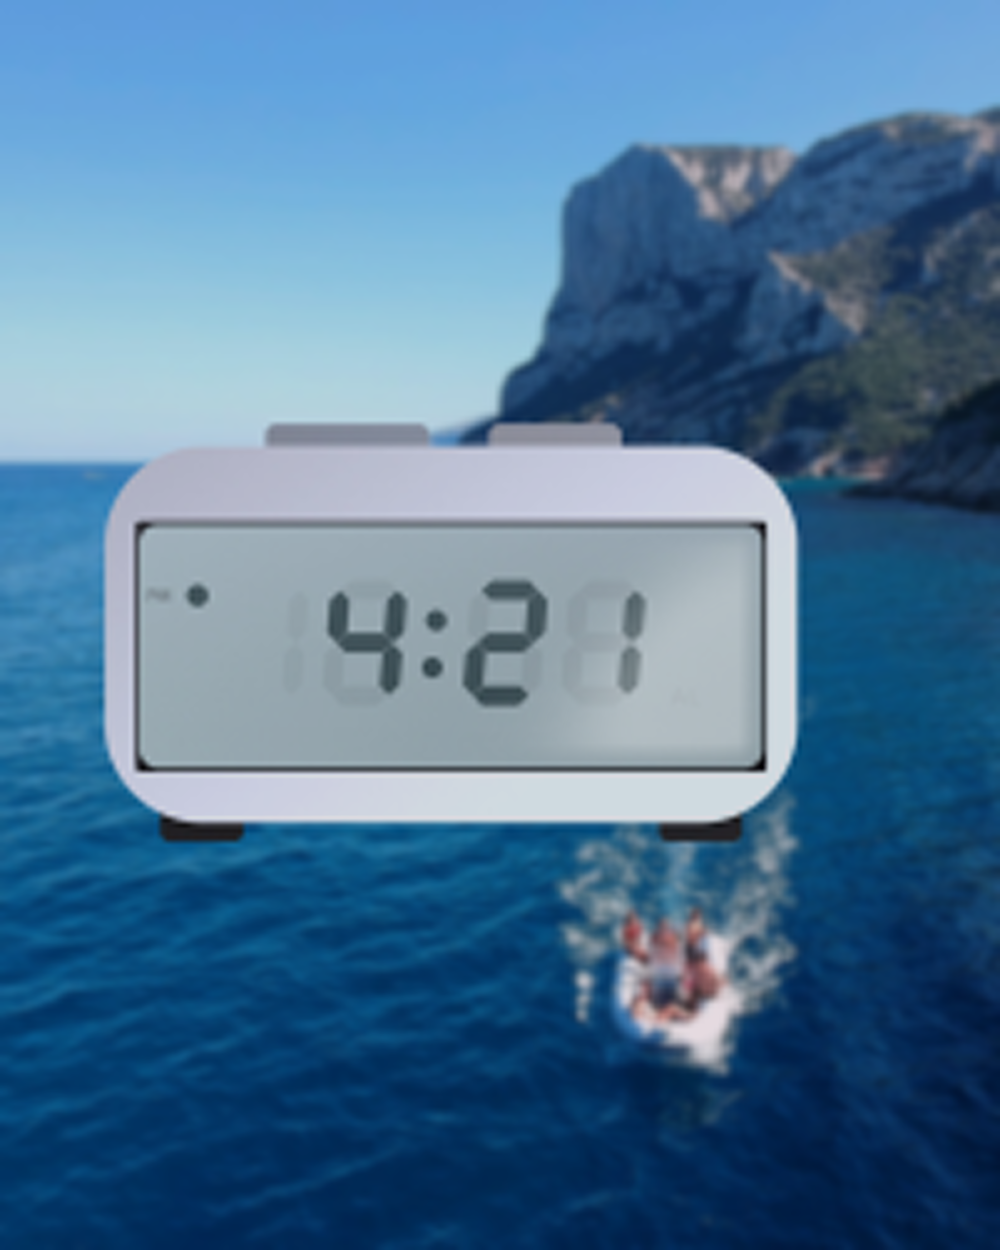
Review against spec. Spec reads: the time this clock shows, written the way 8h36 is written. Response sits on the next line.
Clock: 4h21
